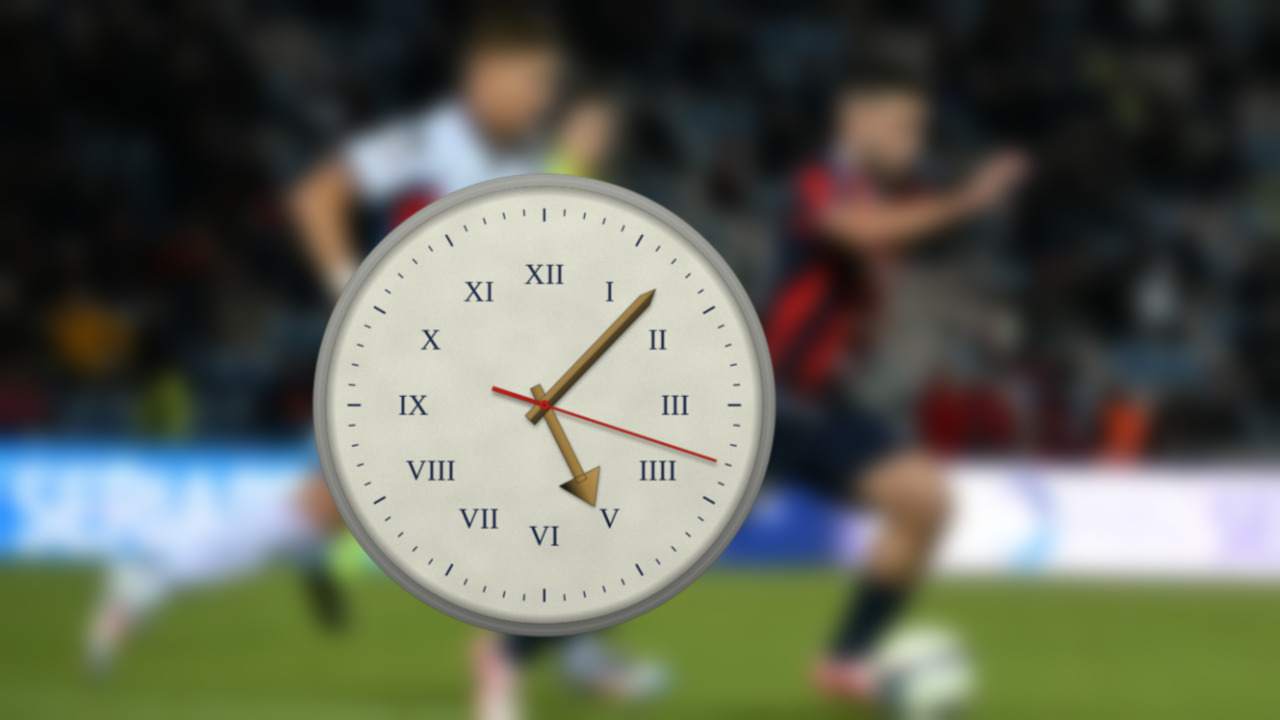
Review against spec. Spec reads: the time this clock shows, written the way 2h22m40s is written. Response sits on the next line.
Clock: 5h07m18s
